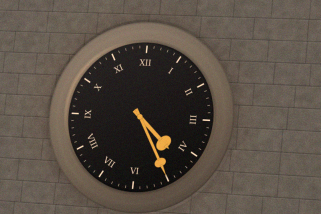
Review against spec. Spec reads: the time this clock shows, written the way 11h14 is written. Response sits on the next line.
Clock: 4h25
